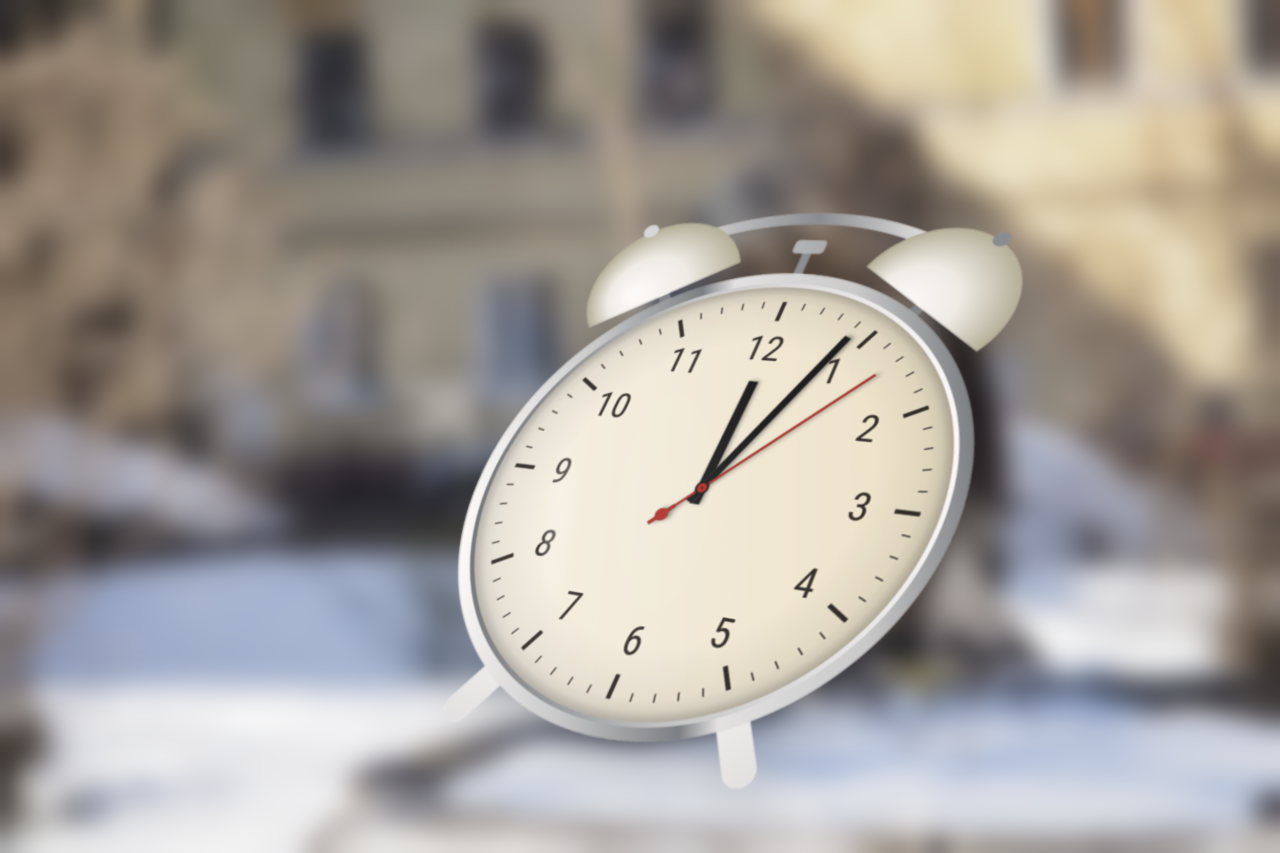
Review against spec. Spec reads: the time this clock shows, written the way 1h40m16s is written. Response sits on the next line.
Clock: 12h04m07s
